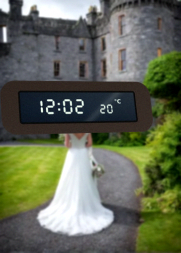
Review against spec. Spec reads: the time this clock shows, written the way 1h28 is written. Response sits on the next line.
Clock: 12h02
